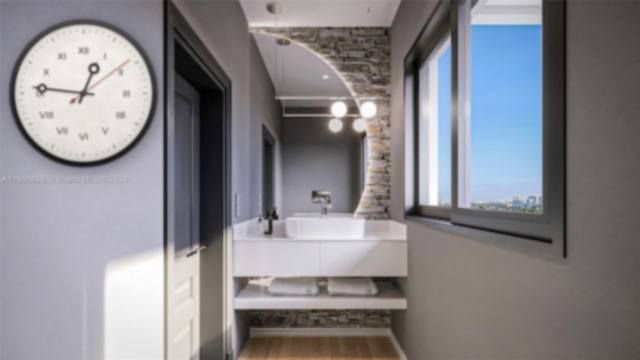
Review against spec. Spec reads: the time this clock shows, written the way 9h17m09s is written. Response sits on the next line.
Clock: 12h46m09s
